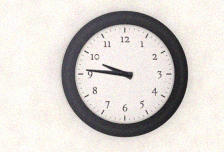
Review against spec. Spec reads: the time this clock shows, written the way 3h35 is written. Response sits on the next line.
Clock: 9h46
